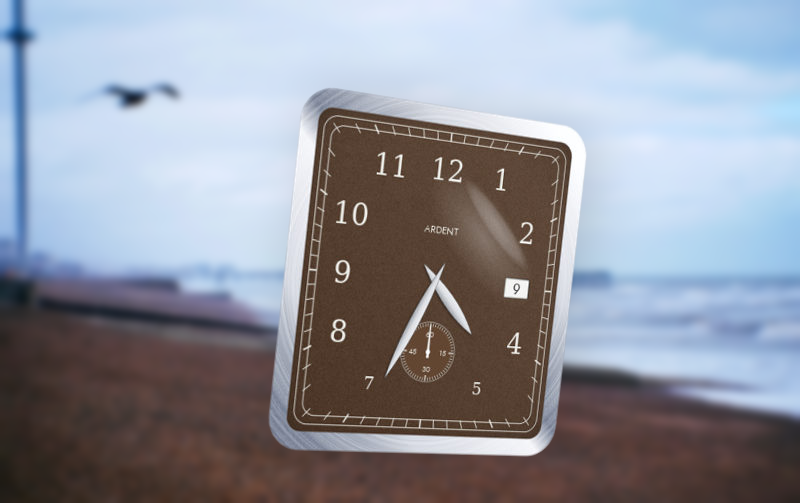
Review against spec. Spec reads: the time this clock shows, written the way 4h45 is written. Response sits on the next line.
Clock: 4h34
